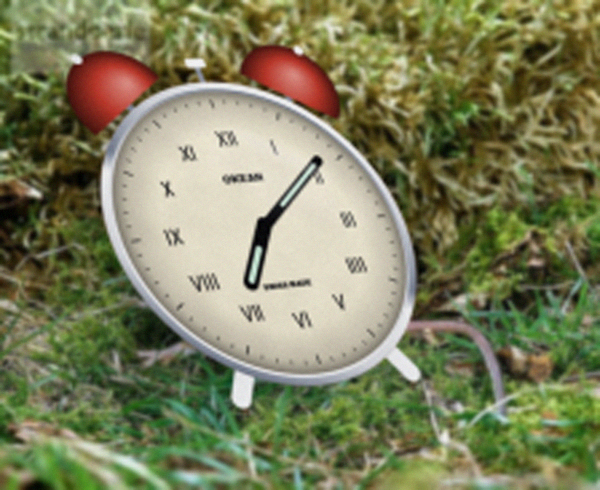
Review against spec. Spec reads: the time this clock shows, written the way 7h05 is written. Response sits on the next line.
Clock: 7h09
